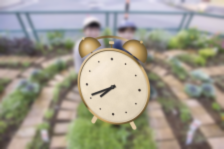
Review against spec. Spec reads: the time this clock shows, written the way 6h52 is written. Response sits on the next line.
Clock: 7h41
